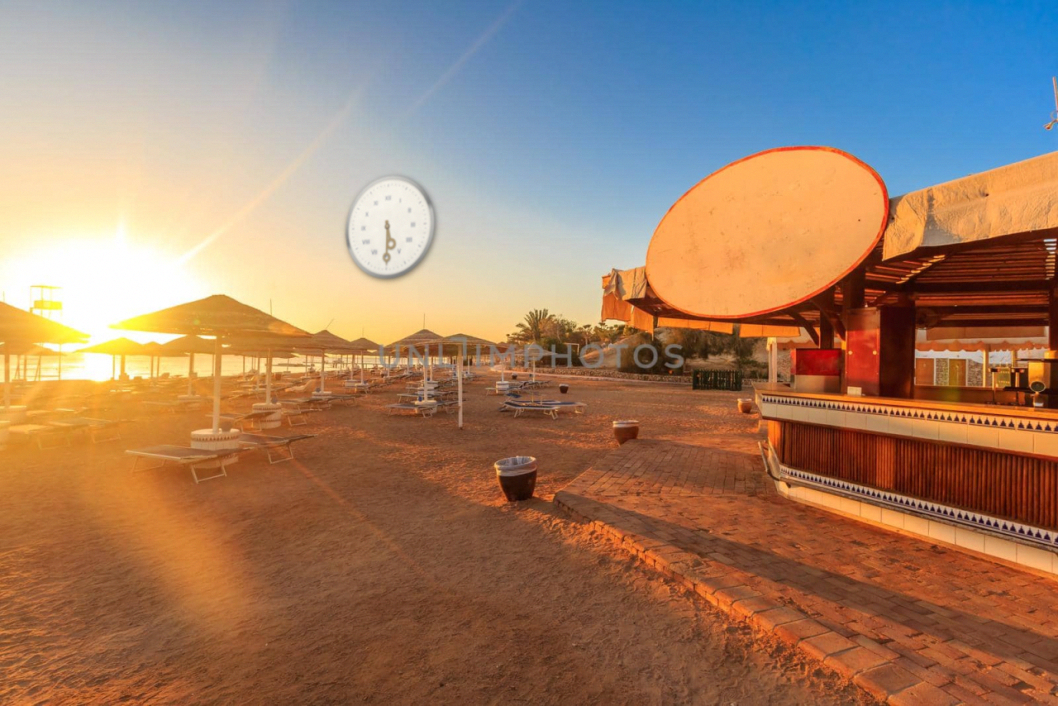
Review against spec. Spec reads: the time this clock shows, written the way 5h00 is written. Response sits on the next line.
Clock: 5h30
